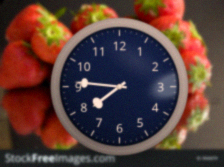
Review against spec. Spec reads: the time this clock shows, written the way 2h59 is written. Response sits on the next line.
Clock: 7h46
